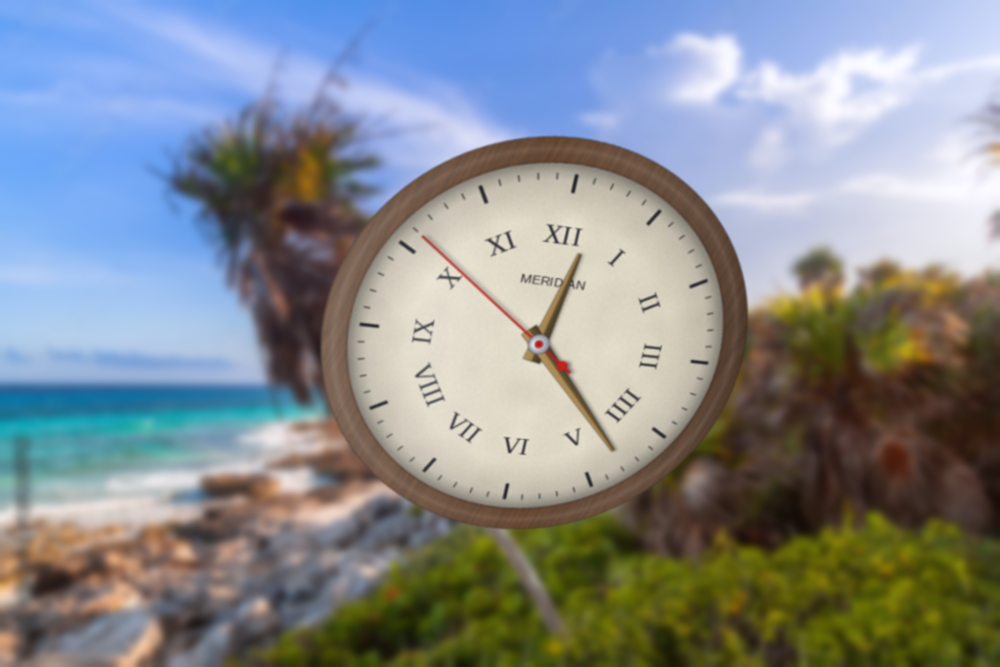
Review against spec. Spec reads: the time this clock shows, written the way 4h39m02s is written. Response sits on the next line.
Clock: 12h22m51s
